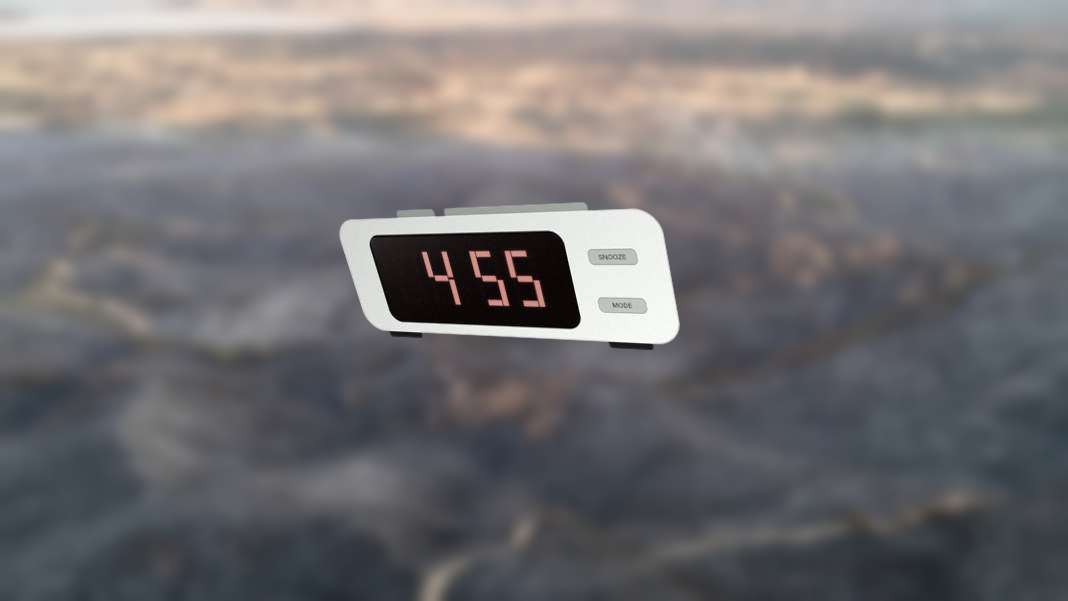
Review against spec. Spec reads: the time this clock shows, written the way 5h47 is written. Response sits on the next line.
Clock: 4h55
